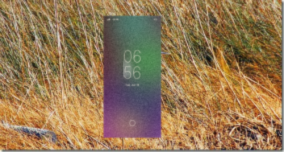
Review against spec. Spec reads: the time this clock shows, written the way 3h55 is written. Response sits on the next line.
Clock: 6h56
